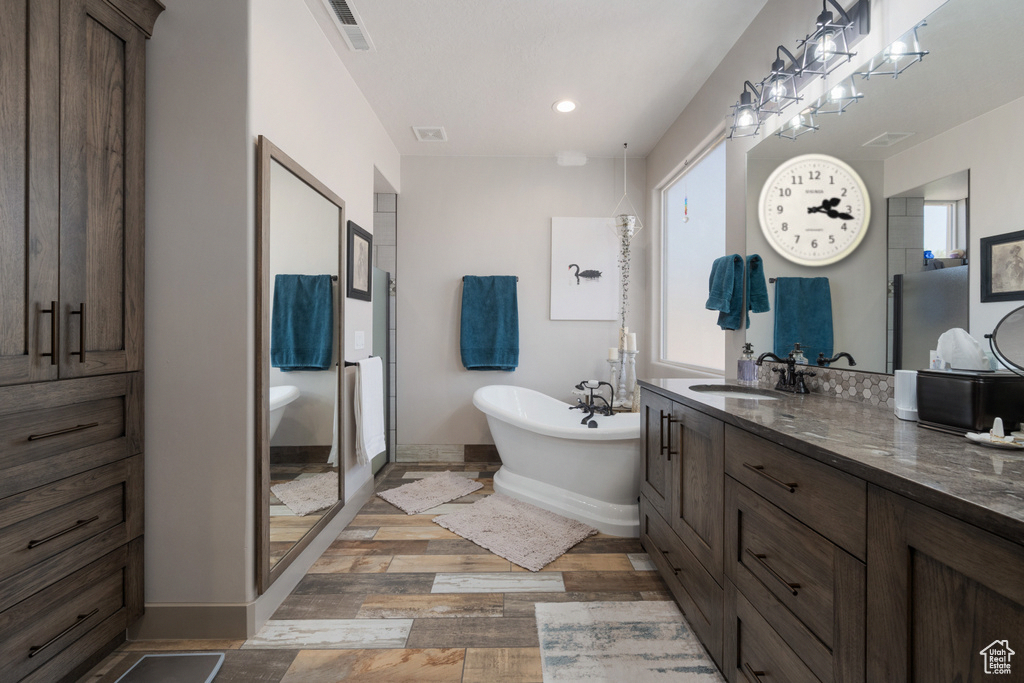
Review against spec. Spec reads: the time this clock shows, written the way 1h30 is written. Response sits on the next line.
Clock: 2h17
